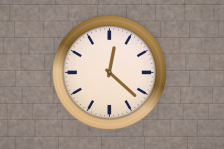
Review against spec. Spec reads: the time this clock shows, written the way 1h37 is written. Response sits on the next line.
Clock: 12h22
